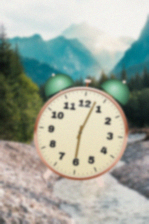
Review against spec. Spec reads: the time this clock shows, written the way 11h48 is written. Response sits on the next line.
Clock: 6h03
